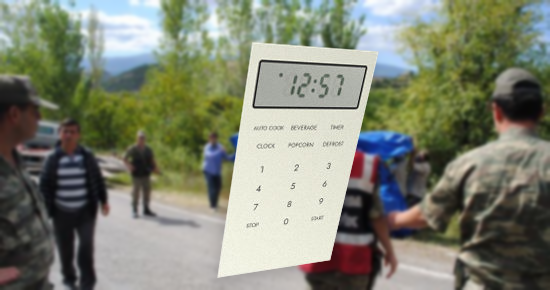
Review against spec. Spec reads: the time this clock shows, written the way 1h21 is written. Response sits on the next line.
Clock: 12h57
